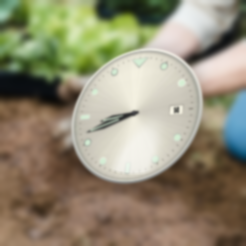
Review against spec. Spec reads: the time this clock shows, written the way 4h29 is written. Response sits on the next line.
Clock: 8h42
